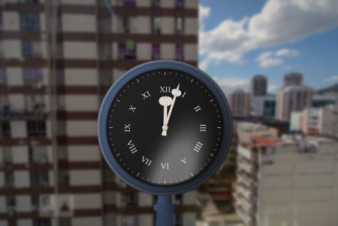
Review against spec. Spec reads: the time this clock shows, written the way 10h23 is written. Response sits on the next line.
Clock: 12h03
